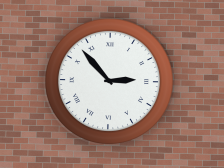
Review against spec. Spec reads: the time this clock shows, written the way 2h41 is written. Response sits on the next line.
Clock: 2h53
